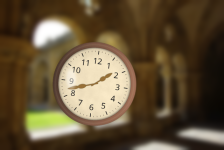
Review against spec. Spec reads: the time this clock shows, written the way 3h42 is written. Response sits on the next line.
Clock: 1h42
